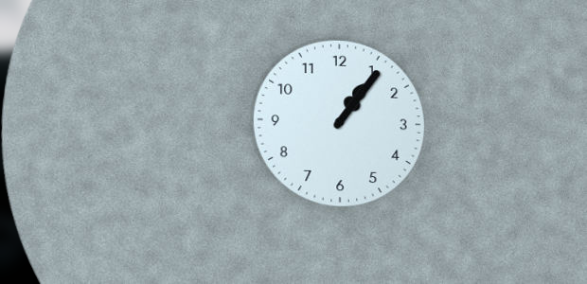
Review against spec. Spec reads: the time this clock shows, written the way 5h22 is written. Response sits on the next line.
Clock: 1h06
